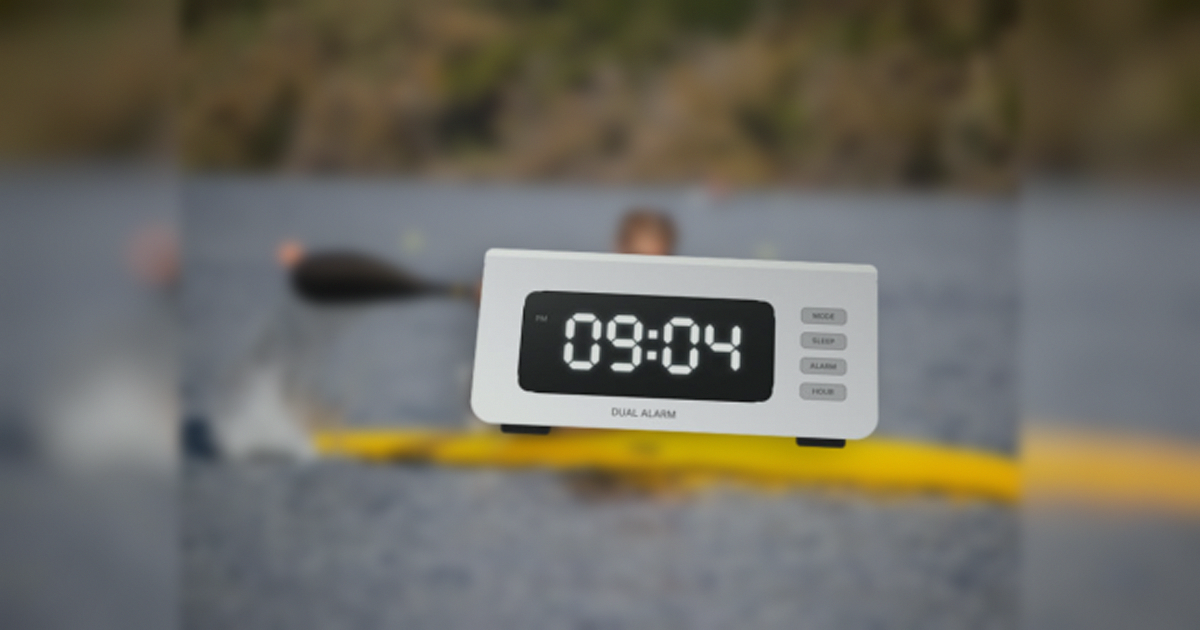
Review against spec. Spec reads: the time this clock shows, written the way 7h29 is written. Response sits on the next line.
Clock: 9h04
